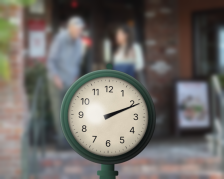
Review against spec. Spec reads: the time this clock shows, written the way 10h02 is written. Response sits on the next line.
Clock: 2h11
